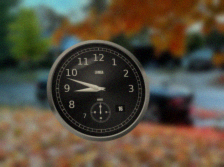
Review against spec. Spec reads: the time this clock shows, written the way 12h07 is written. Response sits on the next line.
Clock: 8h48
